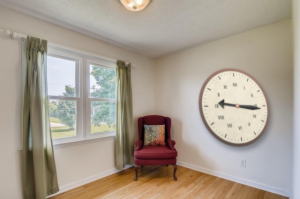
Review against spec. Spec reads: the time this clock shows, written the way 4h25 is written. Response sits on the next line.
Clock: 9h16
